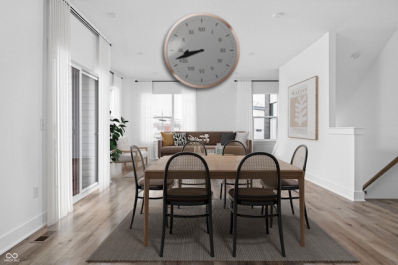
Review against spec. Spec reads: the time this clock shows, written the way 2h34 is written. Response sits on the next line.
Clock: 8h42
